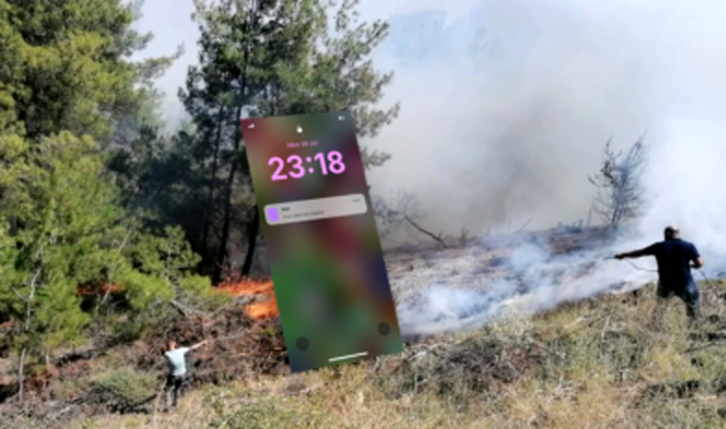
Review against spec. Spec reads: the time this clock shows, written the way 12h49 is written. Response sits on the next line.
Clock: 23h18
